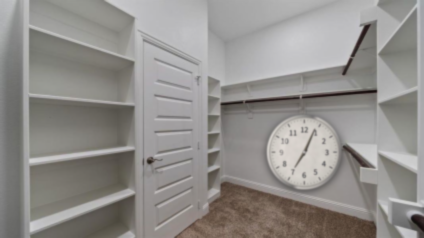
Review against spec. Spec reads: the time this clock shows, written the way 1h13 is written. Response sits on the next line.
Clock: 7h04
